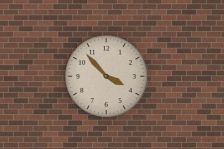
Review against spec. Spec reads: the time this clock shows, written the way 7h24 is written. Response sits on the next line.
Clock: 3h53
